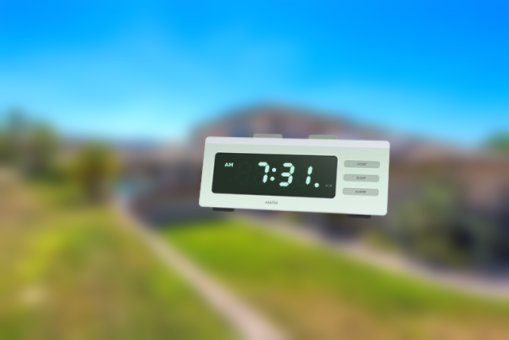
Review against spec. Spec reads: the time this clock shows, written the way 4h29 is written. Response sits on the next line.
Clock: 7h31
